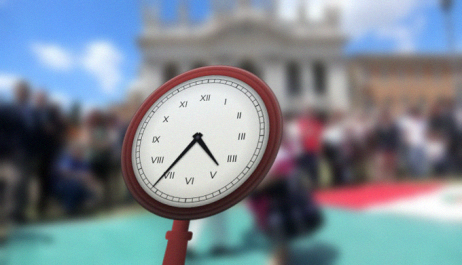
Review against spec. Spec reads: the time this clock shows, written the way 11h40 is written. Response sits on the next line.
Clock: 4h36
